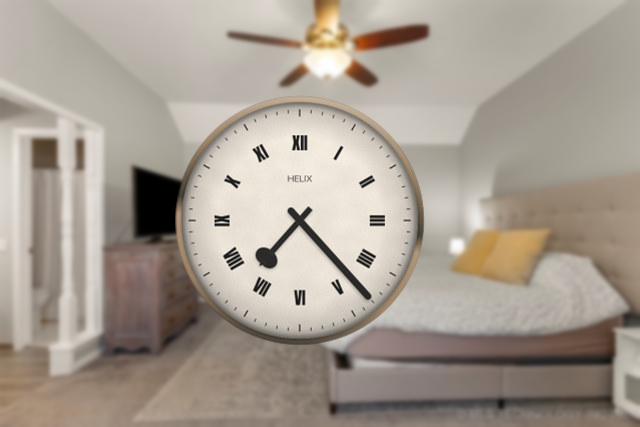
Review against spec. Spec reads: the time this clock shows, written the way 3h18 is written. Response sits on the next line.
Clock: 7h23
